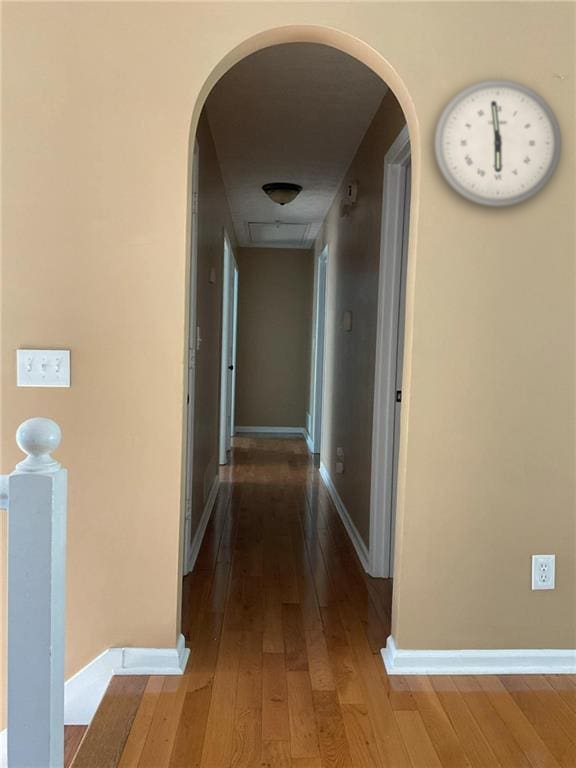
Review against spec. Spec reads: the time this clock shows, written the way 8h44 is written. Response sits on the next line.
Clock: 5h59
